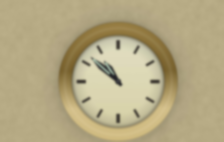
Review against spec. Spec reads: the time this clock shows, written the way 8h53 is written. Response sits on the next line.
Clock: 10h52
